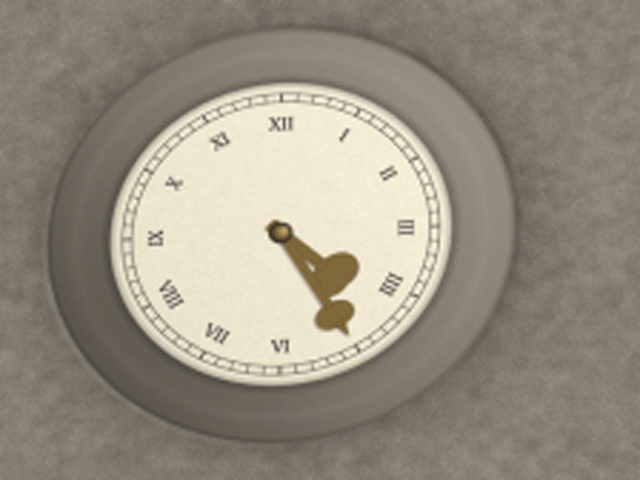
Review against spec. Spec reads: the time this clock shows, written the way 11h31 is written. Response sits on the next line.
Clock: 4h25
